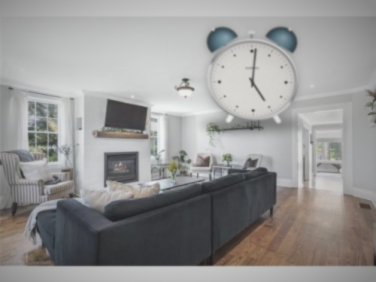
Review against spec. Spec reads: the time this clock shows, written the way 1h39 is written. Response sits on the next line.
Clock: 5h01
